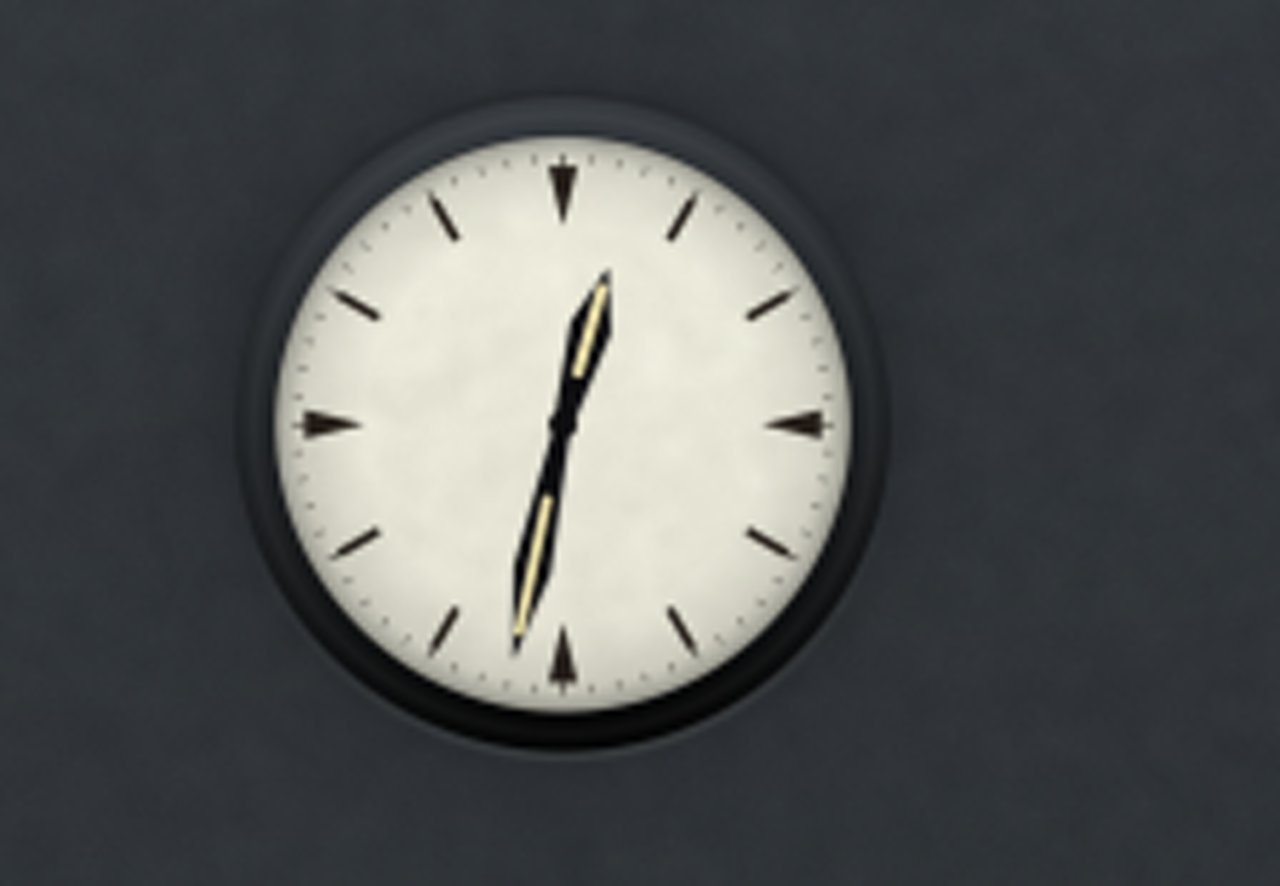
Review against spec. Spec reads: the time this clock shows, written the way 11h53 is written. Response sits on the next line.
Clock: 12h32
